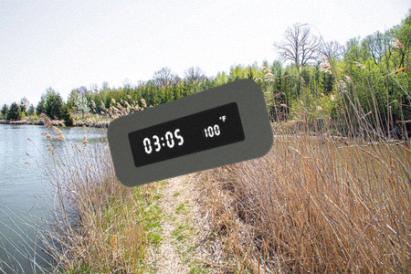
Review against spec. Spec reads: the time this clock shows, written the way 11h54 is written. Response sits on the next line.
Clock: 3h05
